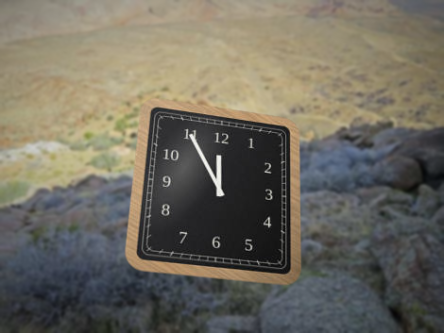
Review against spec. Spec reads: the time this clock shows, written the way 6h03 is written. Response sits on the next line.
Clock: 11h55
